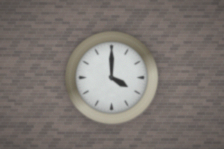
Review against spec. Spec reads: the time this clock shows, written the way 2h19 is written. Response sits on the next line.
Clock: 4h00
